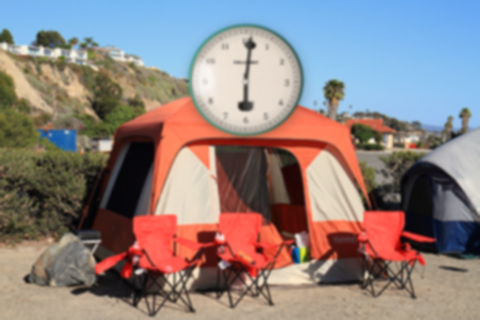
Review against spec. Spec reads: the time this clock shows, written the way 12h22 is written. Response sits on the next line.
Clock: 6h01
